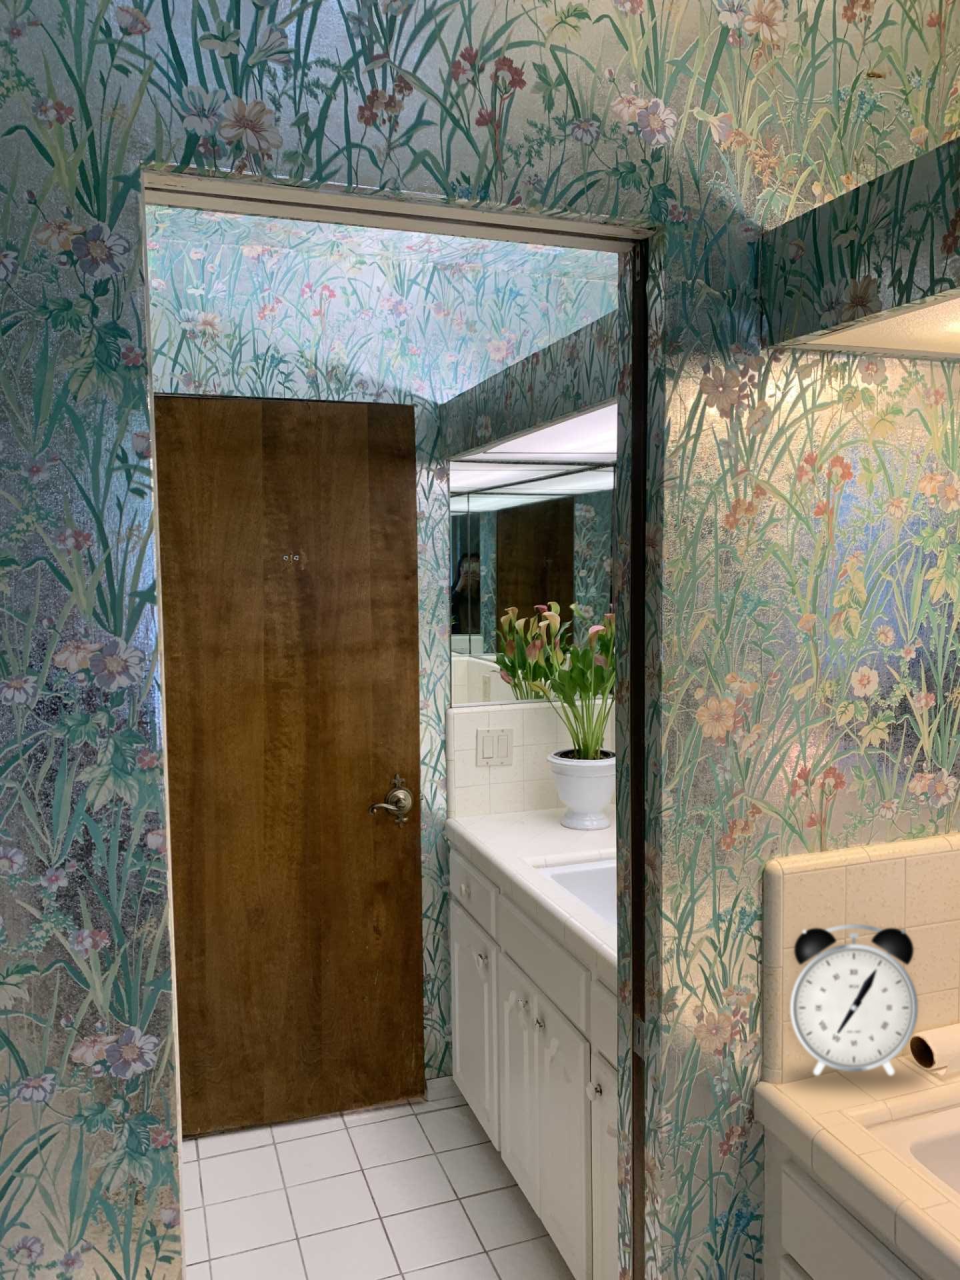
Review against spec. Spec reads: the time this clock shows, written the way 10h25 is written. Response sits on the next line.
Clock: 7h05
